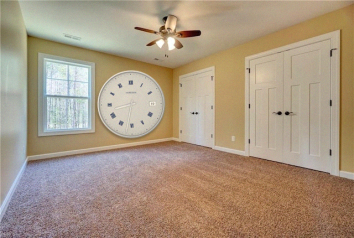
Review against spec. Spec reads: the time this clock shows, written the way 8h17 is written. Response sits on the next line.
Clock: 8h32
